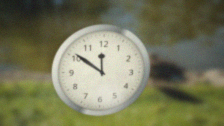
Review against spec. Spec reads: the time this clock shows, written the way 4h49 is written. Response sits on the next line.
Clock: 11h51
